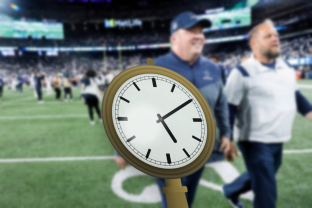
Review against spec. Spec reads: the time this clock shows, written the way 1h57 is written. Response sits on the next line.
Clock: 5h10
